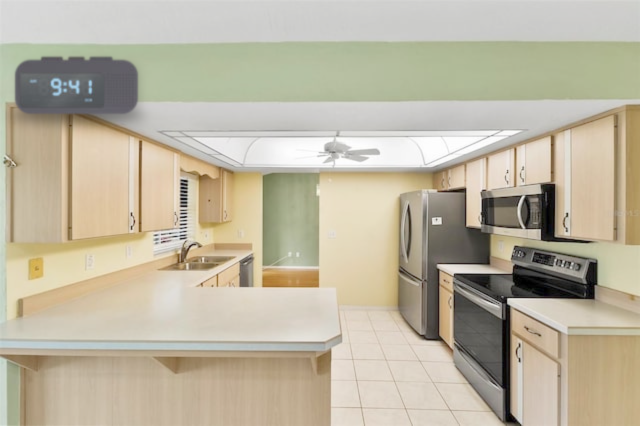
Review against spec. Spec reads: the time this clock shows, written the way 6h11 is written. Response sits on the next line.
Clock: 9h41
